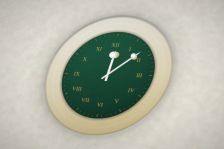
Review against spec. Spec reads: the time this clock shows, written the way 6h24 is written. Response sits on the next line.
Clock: 12h08
